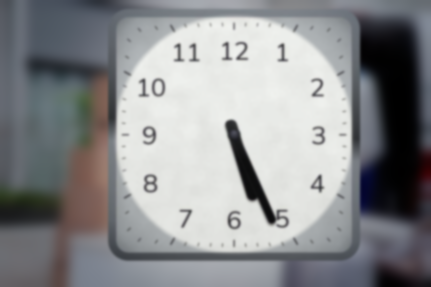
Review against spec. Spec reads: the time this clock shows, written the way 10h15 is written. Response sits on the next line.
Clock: 5h26
